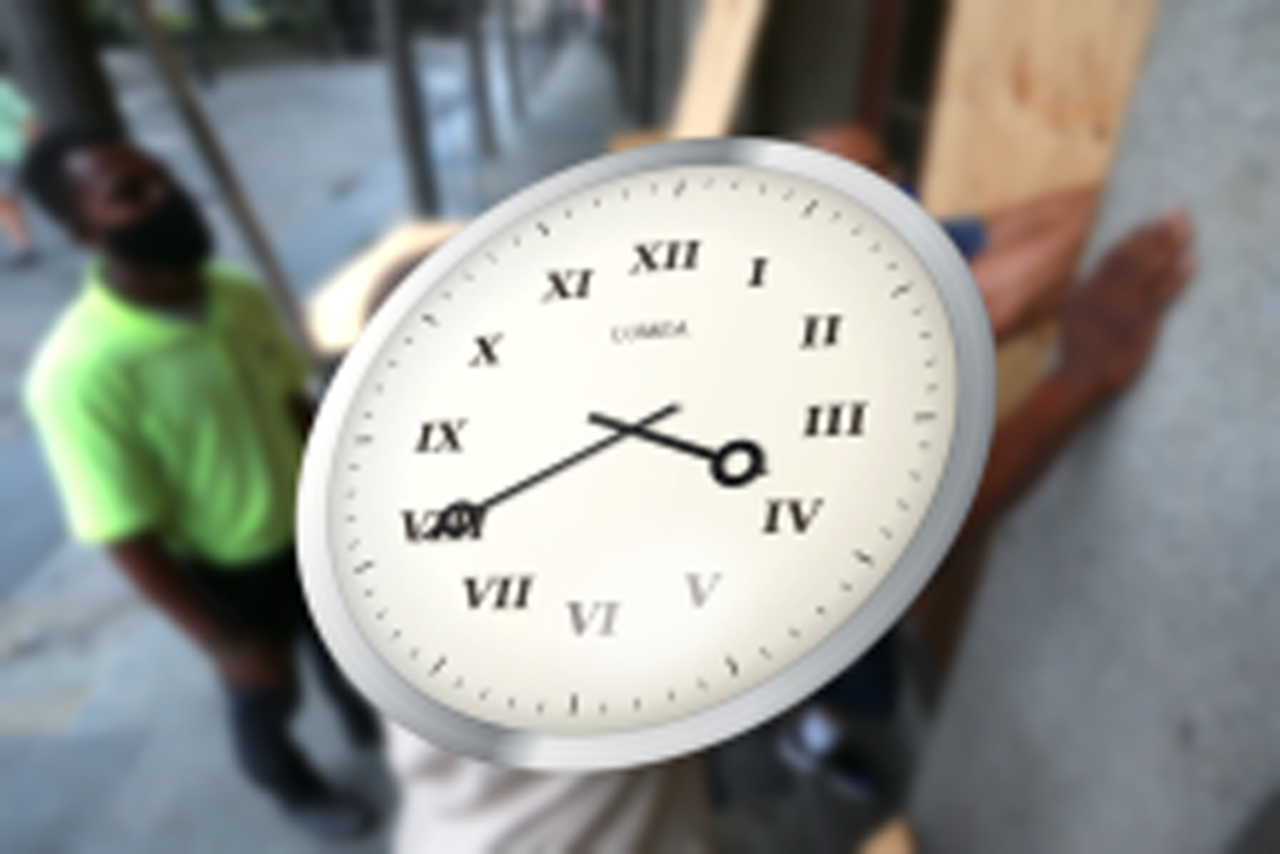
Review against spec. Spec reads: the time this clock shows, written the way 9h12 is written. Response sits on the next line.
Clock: 3h40
